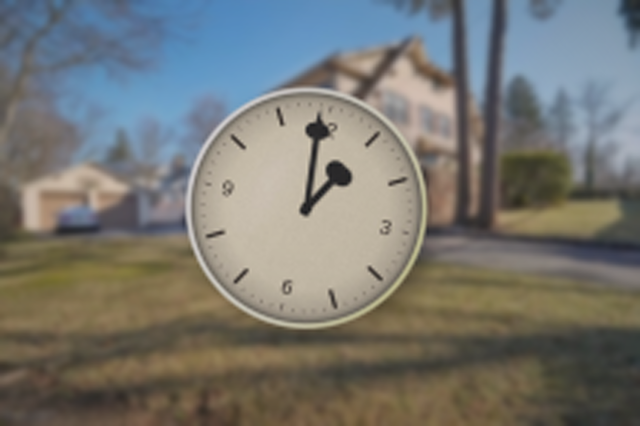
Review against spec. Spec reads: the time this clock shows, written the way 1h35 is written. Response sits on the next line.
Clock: 12h59
